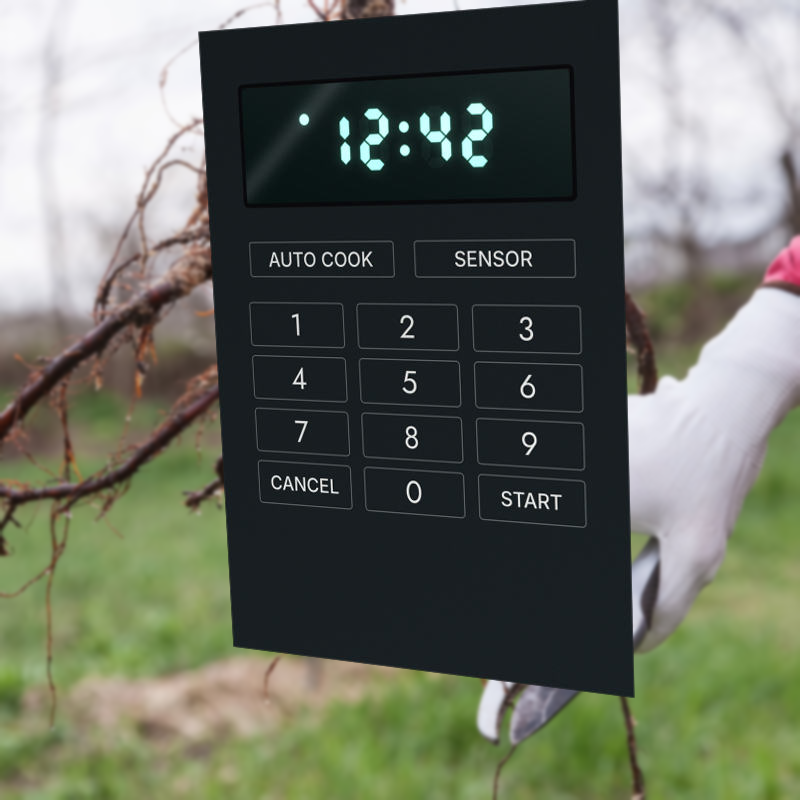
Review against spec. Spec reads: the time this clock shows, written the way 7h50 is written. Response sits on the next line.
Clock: 12h42
